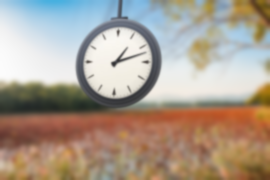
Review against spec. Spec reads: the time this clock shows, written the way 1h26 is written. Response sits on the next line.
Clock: 1h12
